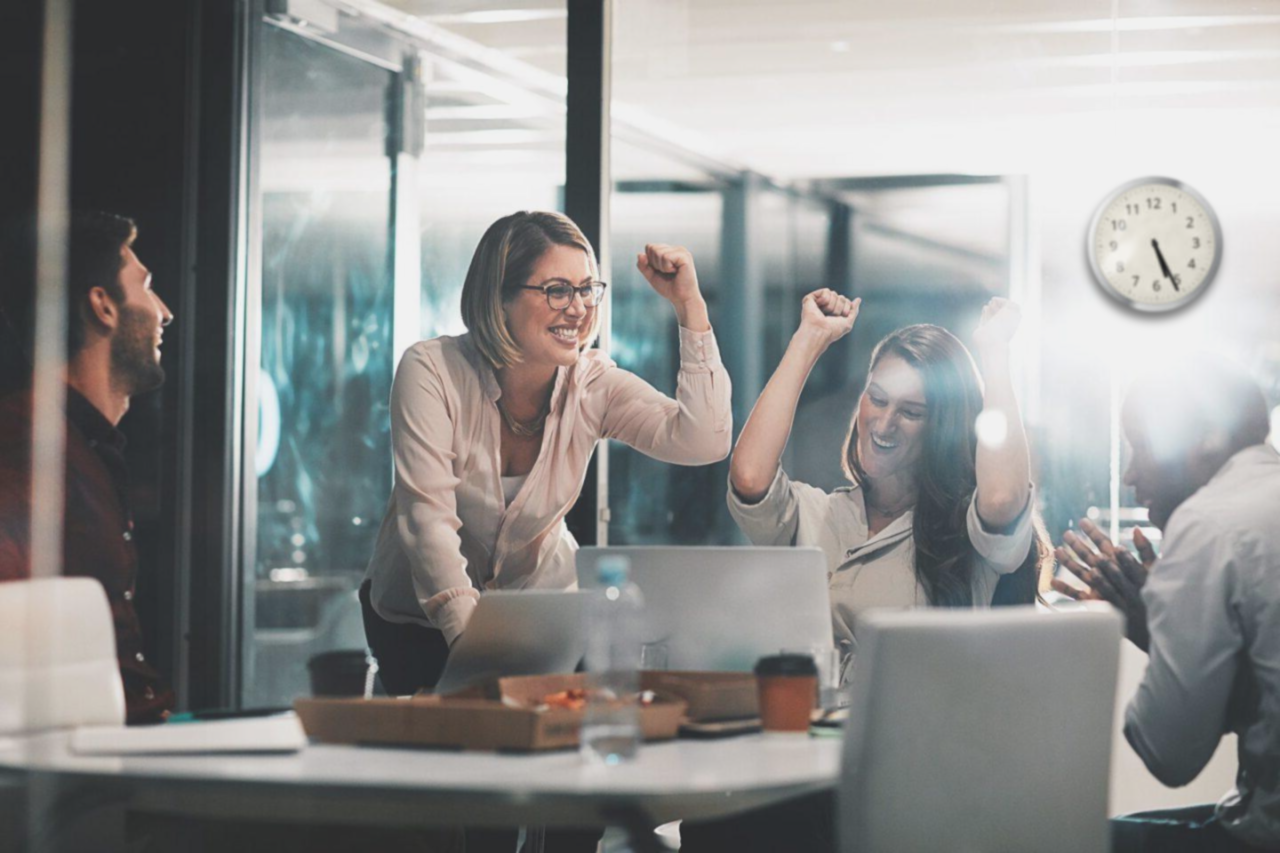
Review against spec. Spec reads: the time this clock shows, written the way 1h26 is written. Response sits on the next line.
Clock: 5h26
